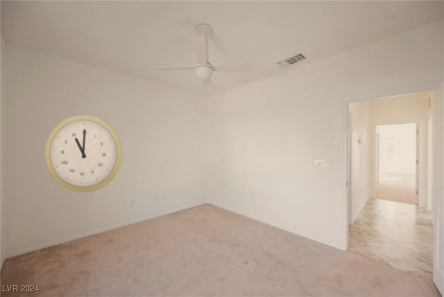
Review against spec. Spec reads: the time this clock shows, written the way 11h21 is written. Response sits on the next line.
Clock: 11h00
